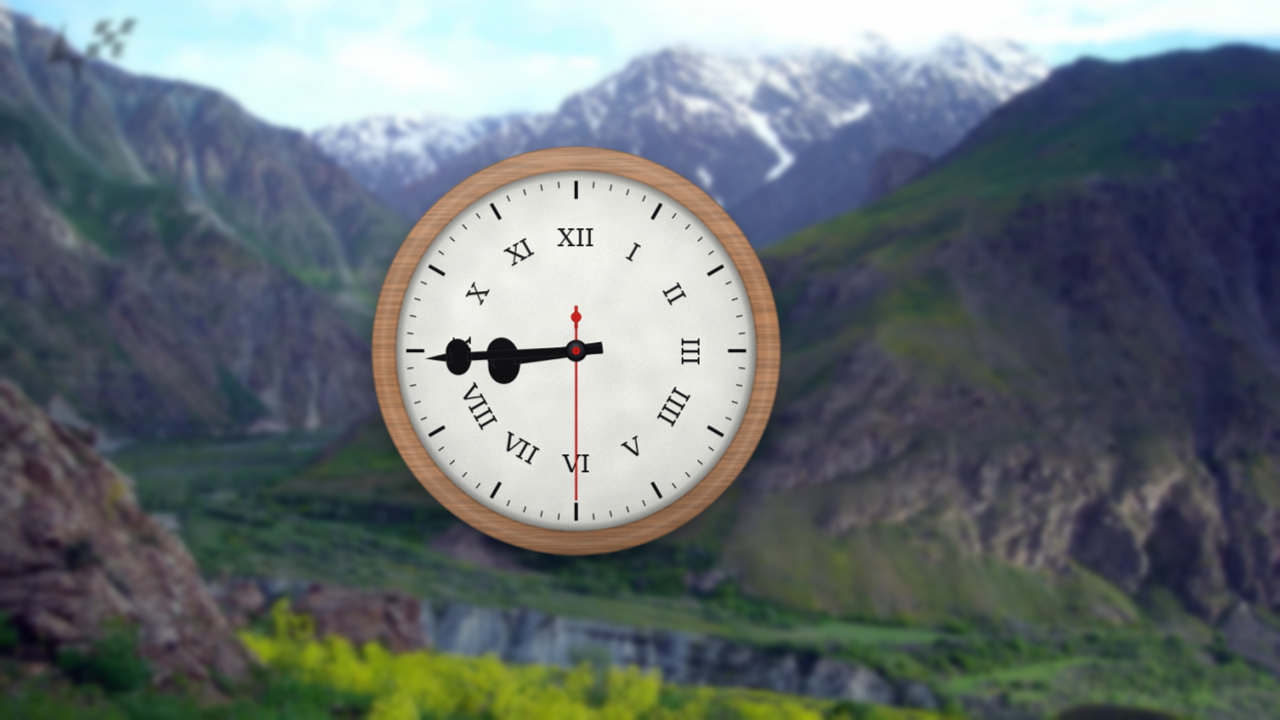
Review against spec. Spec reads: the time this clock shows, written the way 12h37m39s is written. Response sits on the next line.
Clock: 8h44m30s
